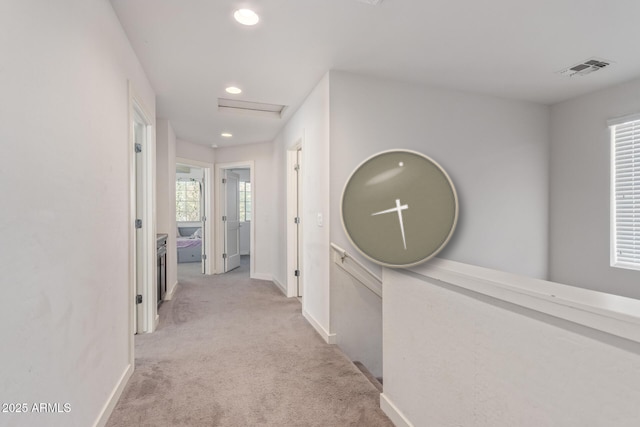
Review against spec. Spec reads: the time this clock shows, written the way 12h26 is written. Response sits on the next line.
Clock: 8h28
